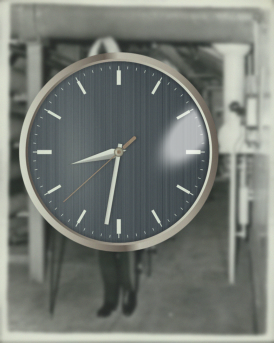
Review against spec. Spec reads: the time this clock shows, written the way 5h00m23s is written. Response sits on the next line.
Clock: 8h31m38s
